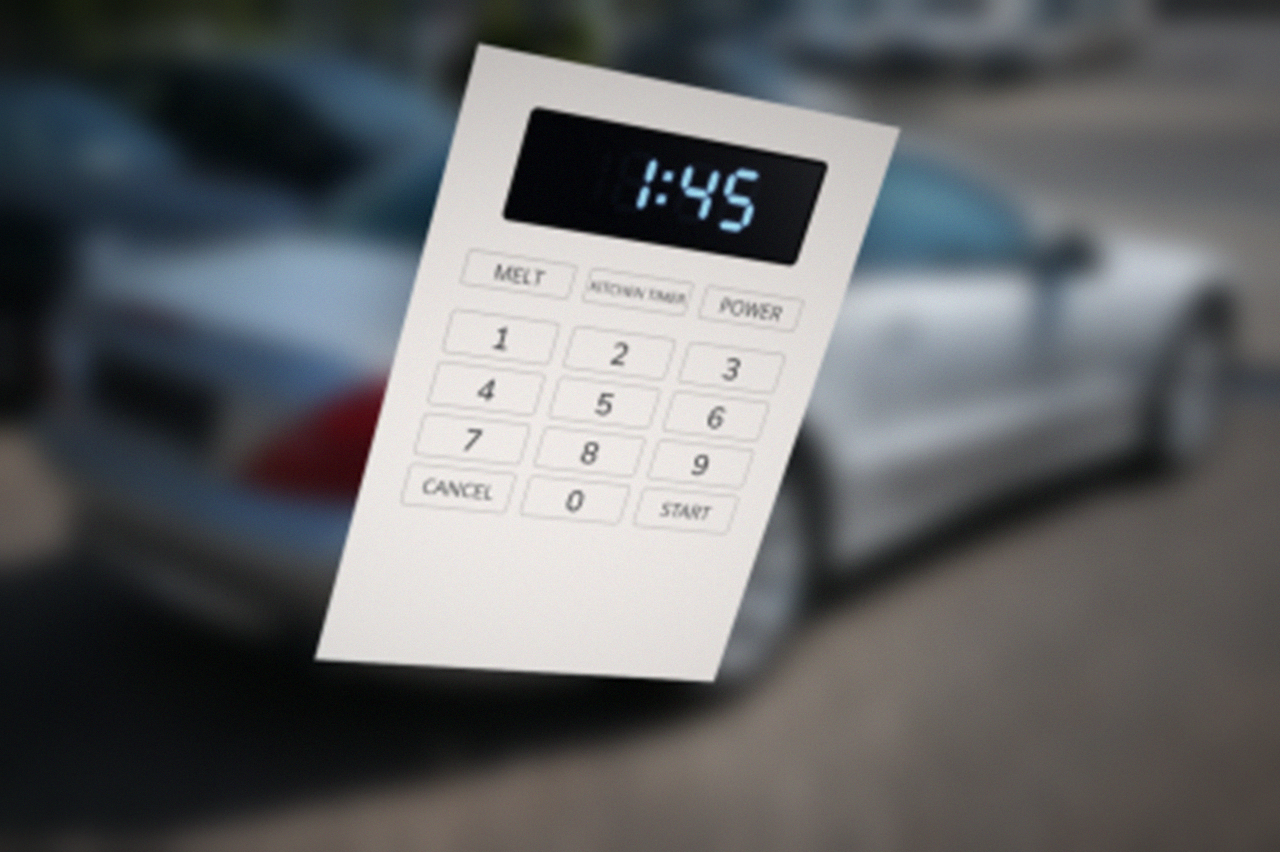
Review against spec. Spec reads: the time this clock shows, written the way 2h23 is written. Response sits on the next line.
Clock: 1h45
